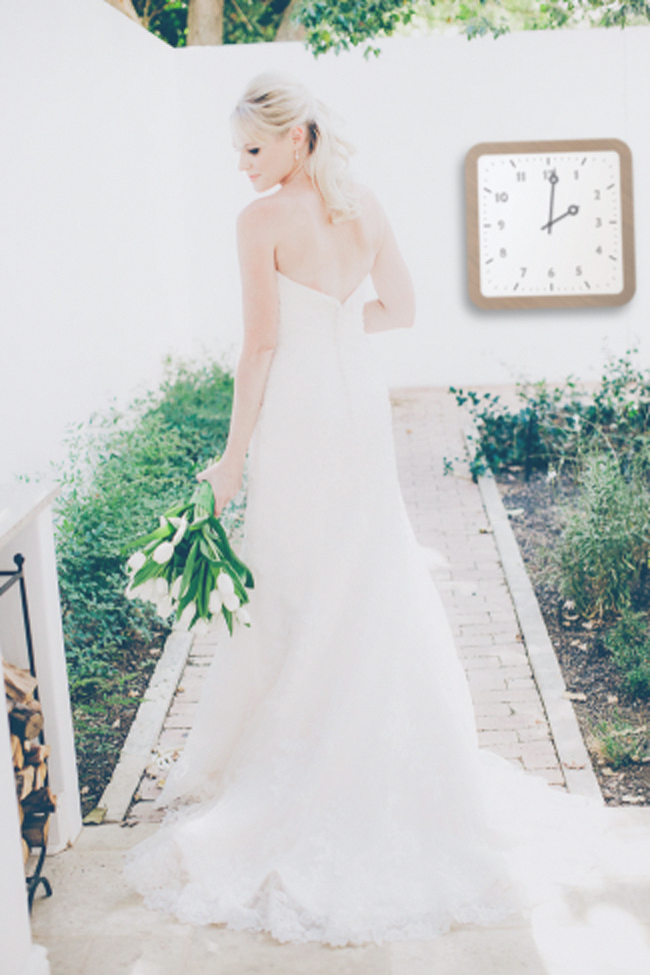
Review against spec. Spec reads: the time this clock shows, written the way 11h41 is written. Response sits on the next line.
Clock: 2h01
